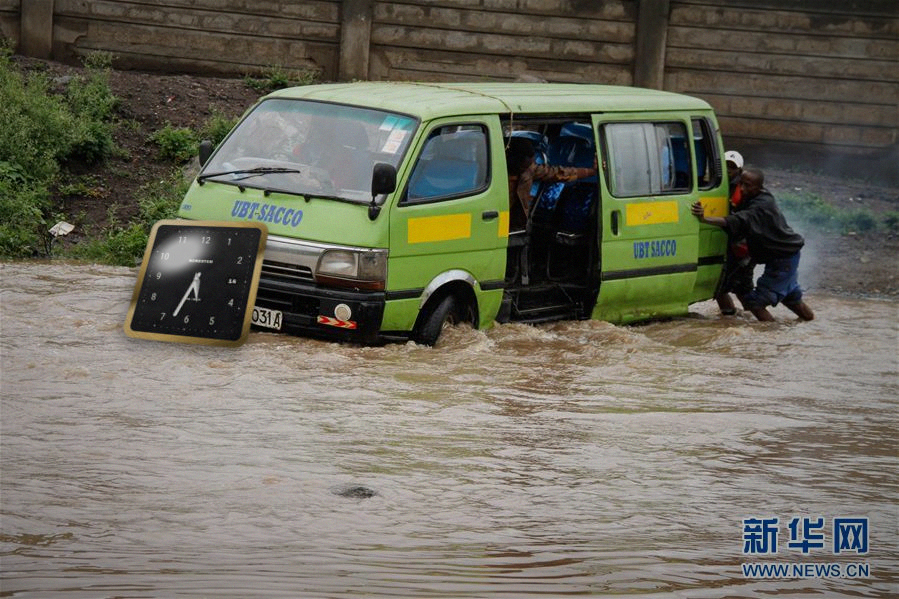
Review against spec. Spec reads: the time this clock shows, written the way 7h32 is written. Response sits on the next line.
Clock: 5h33
